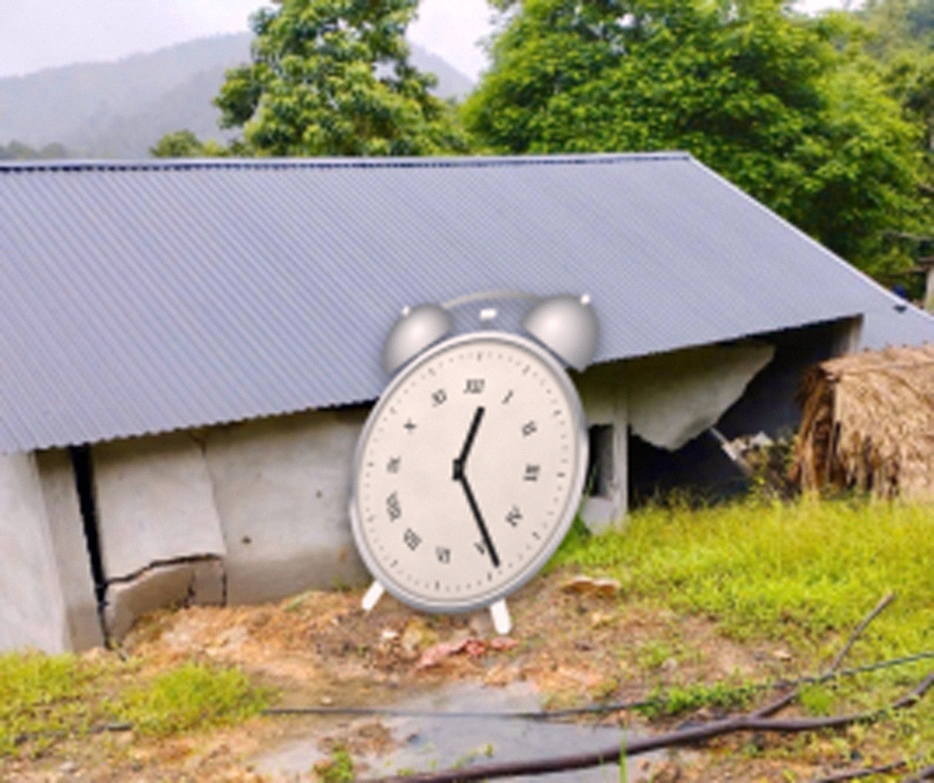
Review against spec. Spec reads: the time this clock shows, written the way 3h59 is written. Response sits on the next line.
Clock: 12h24
